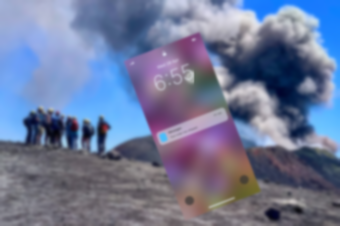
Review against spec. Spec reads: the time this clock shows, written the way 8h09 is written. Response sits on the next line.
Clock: 6h55
